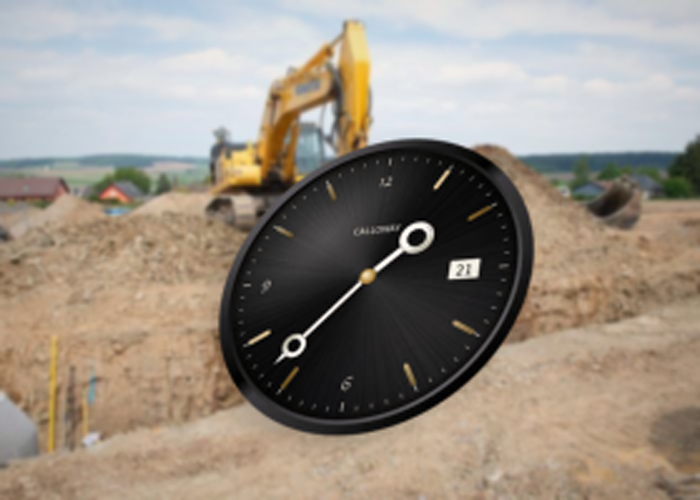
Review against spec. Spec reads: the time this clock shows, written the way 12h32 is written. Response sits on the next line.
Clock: 1h37
